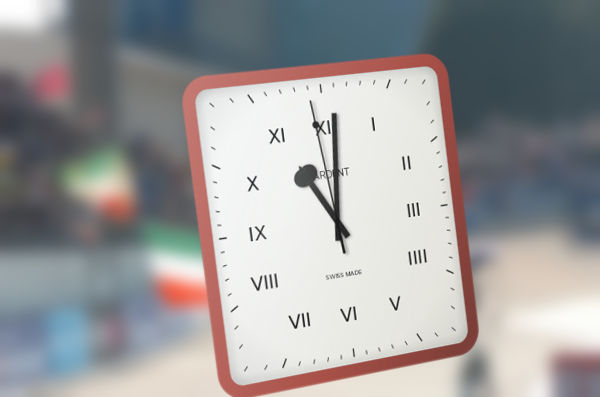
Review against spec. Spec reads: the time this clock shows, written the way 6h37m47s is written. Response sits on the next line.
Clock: 11h00m59s
